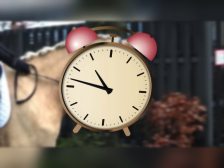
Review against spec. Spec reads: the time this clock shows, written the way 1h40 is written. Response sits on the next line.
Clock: 10h47
